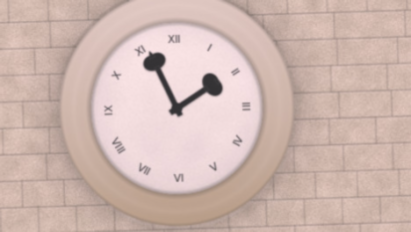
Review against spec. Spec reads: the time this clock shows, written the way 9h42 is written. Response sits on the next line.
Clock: 1h56
